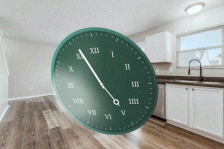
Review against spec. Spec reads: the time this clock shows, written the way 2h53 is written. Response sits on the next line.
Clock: 4h56
